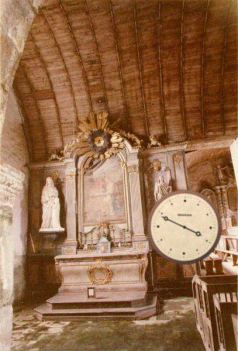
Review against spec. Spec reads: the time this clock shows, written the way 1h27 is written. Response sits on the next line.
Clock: 3h49
